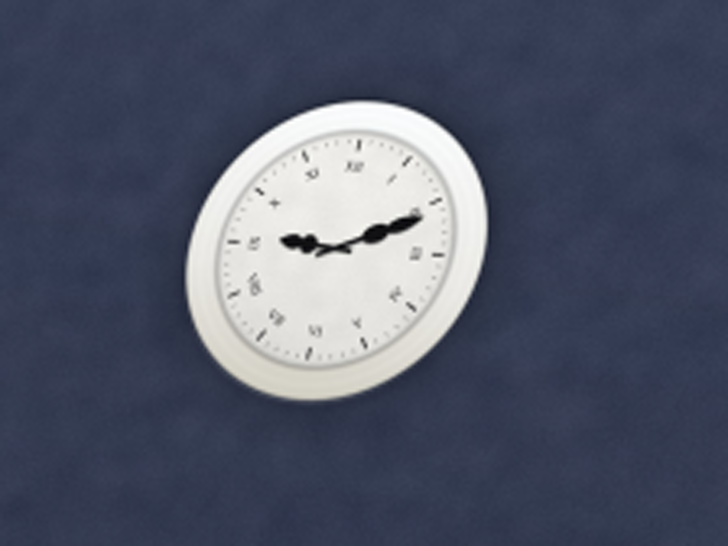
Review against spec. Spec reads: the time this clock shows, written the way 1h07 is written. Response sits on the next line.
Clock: 9h11
